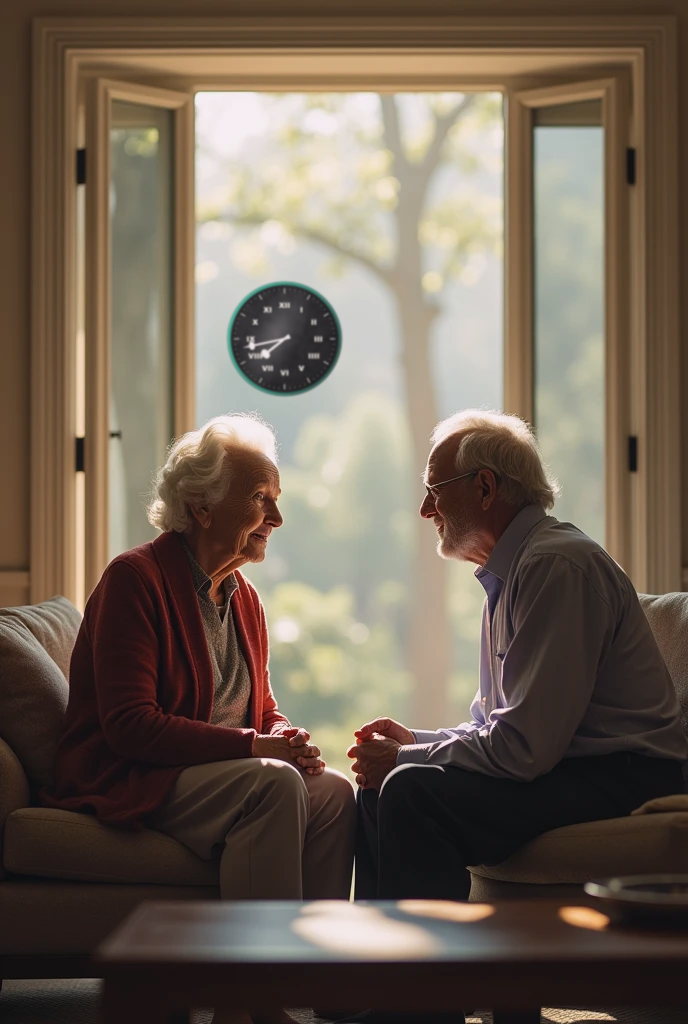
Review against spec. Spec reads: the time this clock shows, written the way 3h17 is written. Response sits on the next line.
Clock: 7h43
